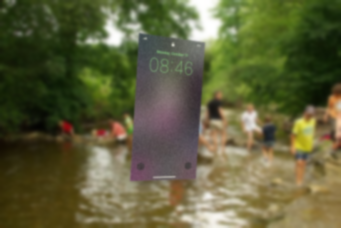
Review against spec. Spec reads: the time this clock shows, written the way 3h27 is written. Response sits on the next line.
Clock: 8h46
